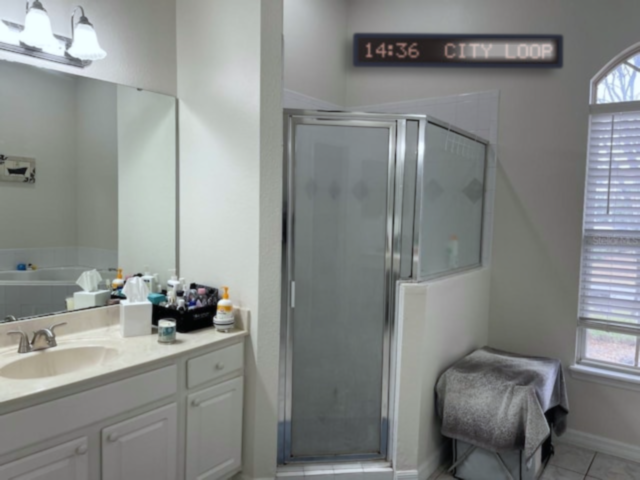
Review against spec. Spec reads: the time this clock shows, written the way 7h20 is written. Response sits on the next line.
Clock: 14h36
